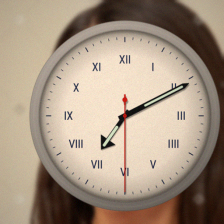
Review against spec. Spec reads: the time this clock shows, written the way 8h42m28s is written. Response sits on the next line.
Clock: 7h10m30s
